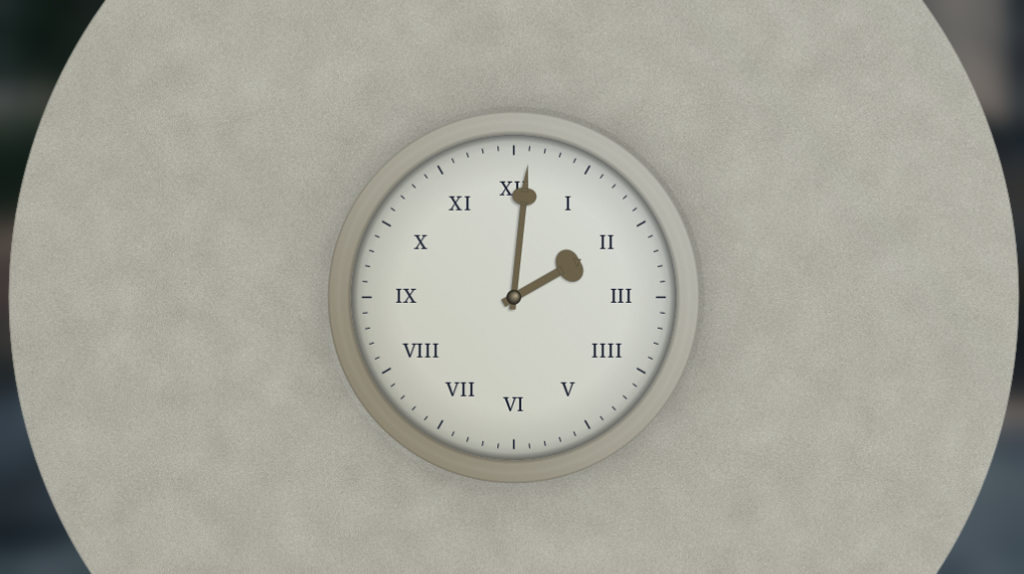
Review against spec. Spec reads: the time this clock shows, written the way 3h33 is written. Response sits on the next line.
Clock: 2h01
